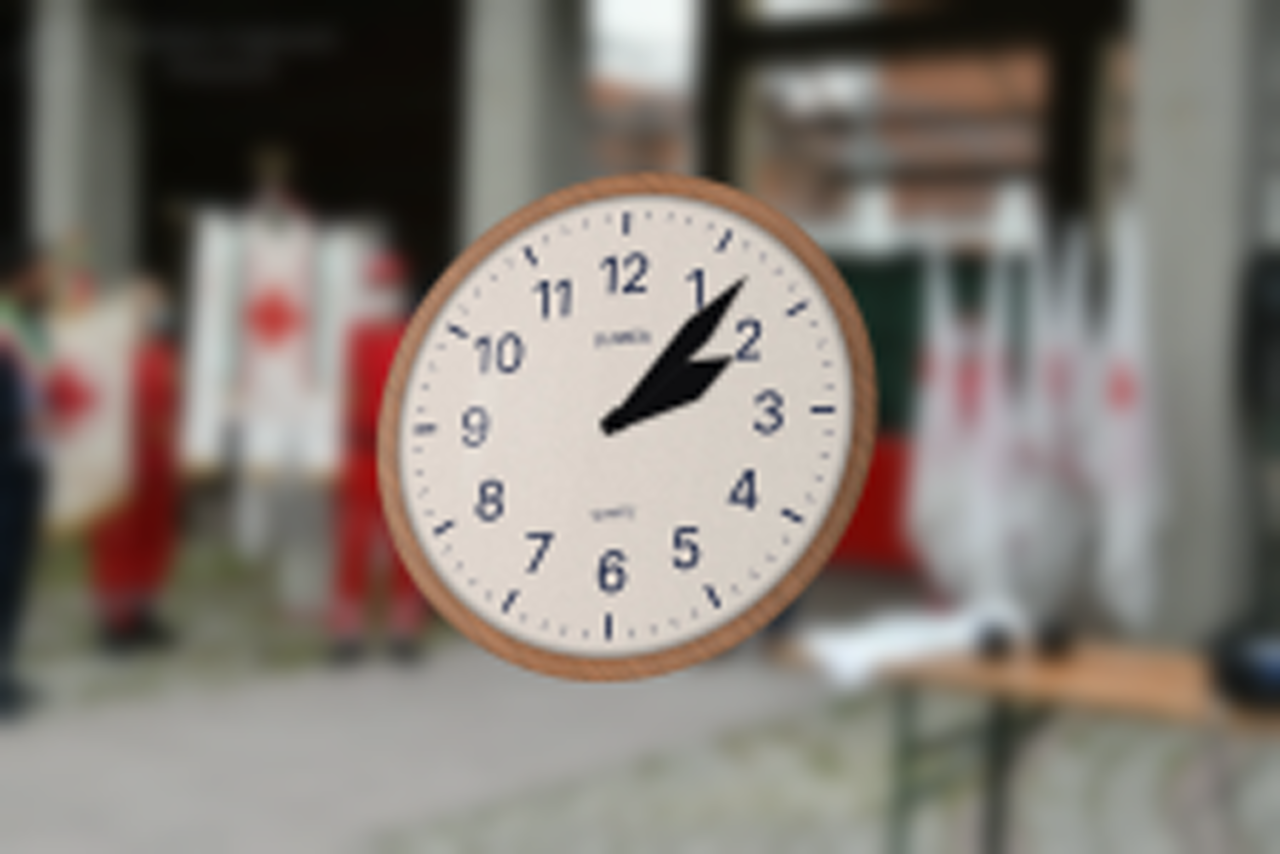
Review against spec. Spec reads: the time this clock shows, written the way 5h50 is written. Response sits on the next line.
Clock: 2h07
